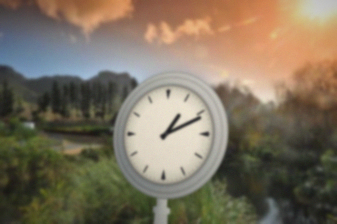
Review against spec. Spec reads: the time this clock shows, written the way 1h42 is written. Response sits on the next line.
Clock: 1h11
